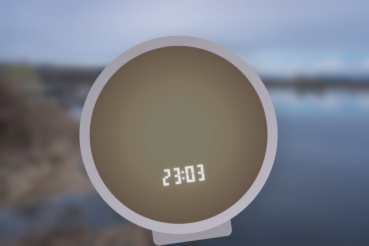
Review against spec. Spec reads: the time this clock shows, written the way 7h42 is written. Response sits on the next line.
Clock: 23h03
